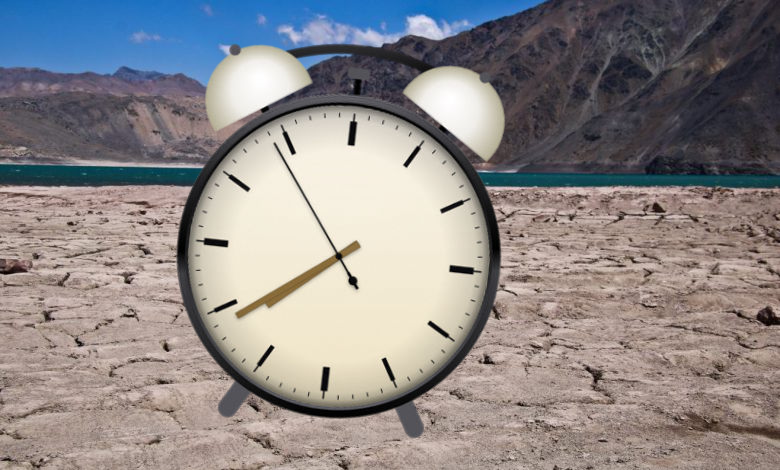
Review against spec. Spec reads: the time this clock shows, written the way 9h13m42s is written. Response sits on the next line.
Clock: 7h38m54s
